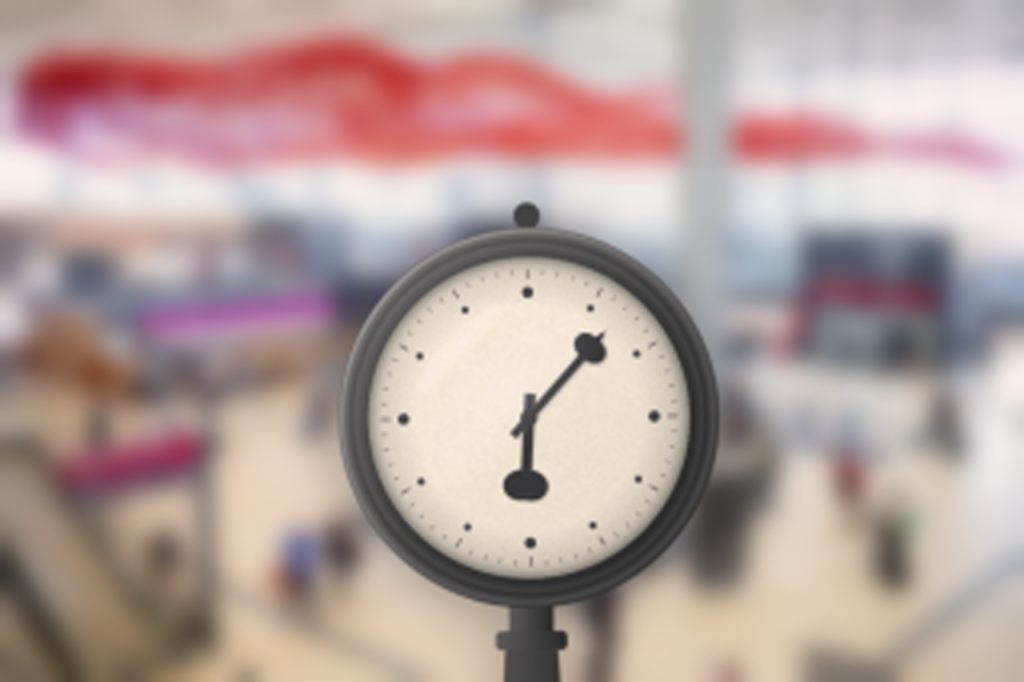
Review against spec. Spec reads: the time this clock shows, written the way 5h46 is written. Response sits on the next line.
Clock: 6h07
